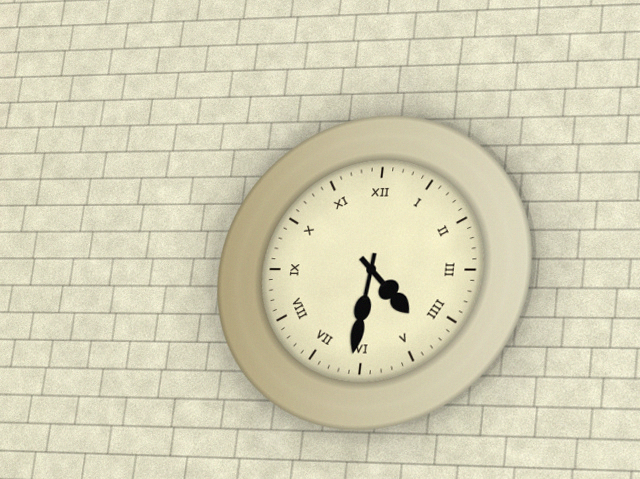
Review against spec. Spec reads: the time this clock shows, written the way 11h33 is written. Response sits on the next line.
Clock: 4h31
